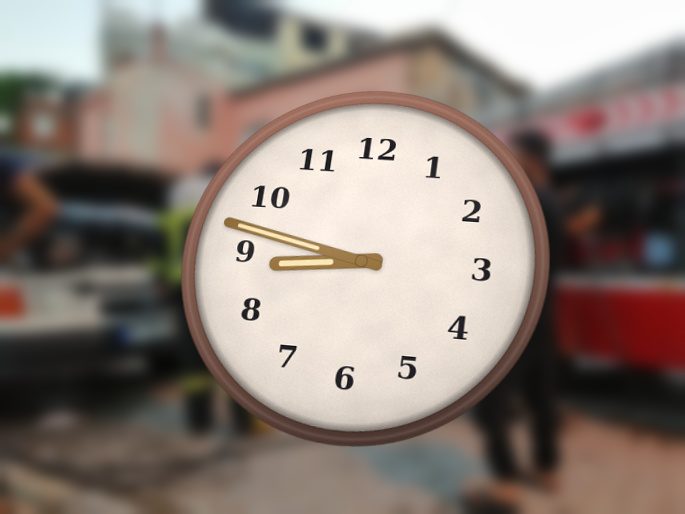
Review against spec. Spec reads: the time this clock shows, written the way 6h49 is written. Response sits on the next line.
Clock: 8h47
